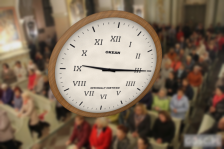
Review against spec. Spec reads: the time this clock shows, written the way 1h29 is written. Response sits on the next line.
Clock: 9h15
